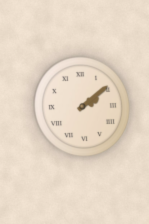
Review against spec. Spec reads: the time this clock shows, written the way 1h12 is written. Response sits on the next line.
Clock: 2h09
